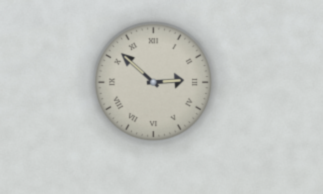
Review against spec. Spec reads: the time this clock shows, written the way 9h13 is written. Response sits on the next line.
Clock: 2h52
